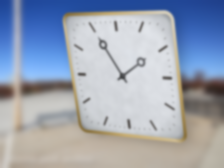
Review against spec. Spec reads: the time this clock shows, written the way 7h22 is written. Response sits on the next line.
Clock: 1h55
